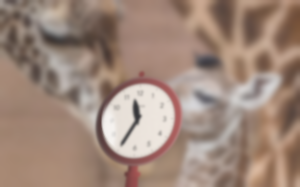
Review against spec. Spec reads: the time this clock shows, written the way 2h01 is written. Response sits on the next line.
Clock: 11h35
